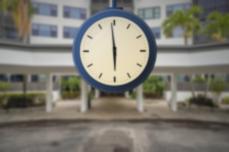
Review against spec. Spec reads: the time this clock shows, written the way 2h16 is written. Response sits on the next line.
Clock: 5h59
